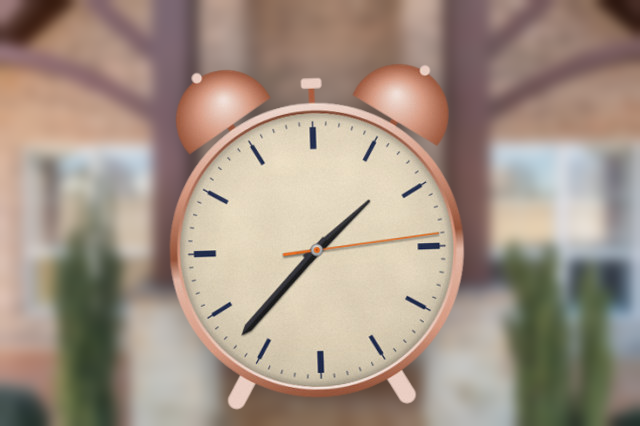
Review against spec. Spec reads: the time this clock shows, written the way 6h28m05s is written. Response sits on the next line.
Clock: 1h37m14s
